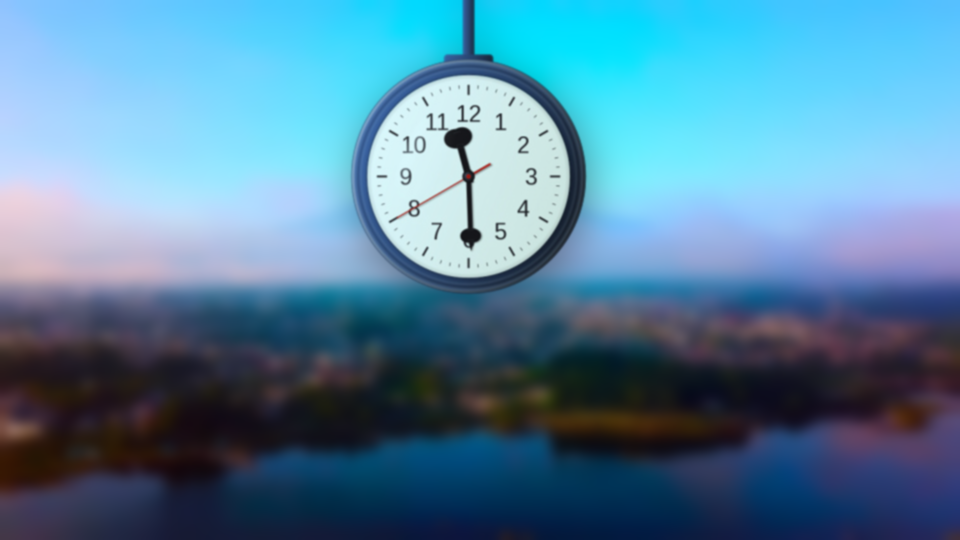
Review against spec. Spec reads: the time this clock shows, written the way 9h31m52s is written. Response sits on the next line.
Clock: 11h29m40s
